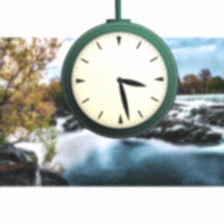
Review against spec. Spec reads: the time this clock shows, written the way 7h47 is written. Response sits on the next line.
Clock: 3h28
